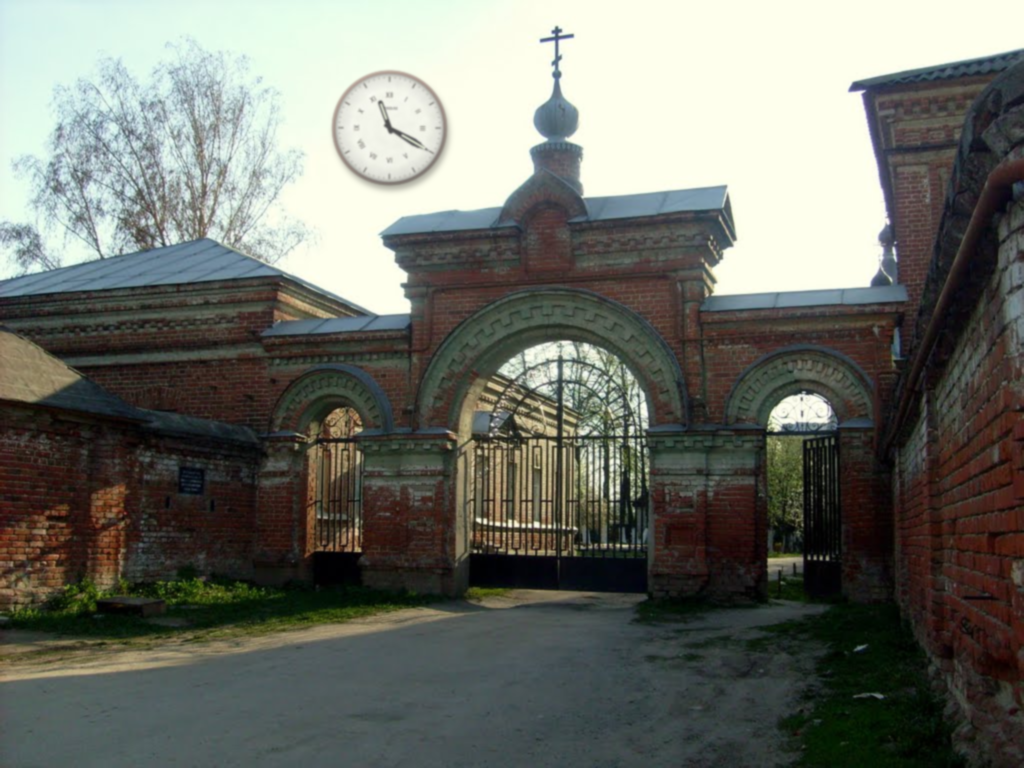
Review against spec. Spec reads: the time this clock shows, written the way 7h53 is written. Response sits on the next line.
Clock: 11h20
